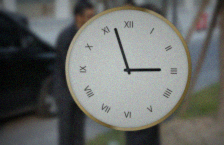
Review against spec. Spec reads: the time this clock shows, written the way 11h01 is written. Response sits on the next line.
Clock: 2h57
